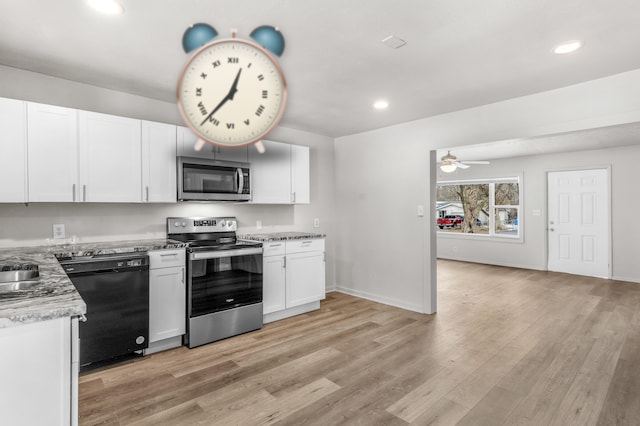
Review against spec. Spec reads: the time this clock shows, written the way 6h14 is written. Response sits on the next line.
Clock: 12h37
